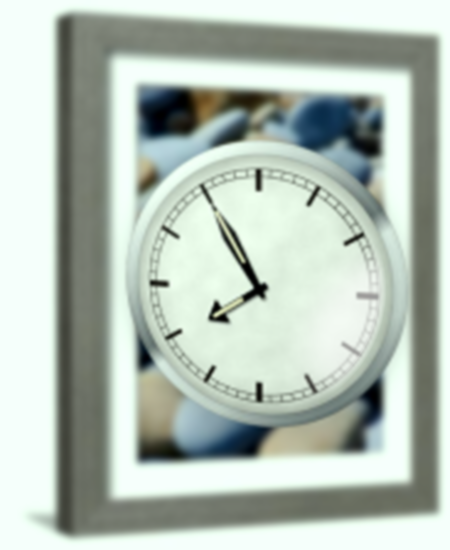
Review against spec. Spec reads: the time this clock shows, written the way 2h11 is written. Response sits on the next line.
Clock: 7h55
